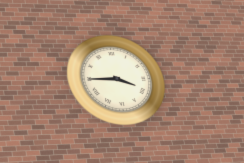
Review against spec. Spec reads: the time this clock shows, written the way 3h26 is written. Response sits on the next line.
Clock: 3h45
